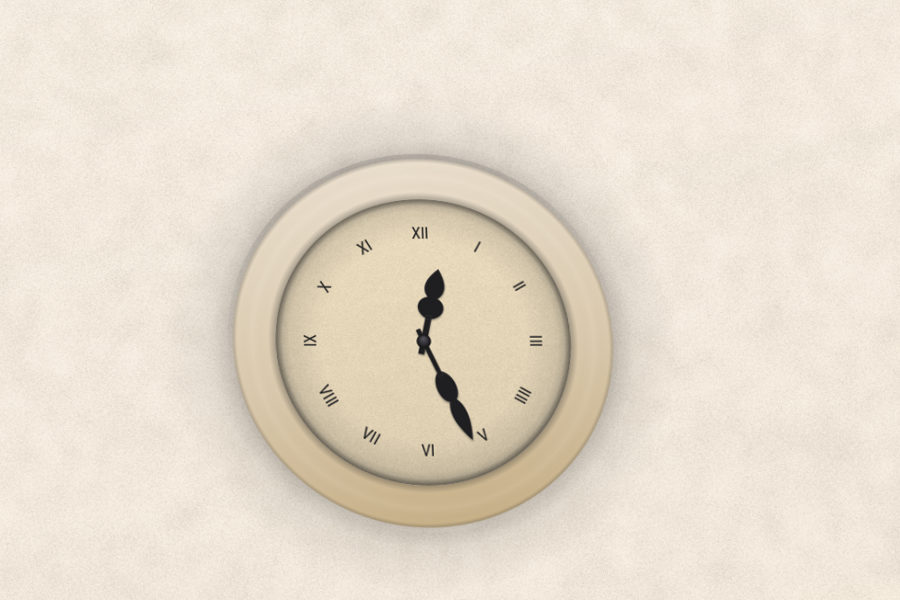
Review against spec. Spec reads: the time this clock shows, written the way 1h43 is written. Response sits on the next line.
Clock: 12h26
